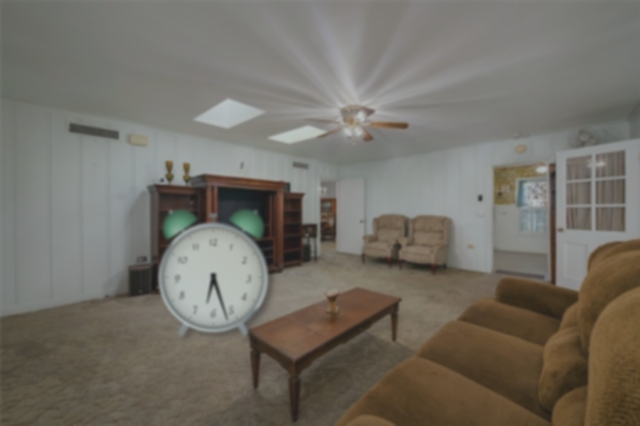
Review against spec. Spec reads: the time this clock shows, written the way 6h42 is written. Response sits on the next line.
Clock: 6h27
